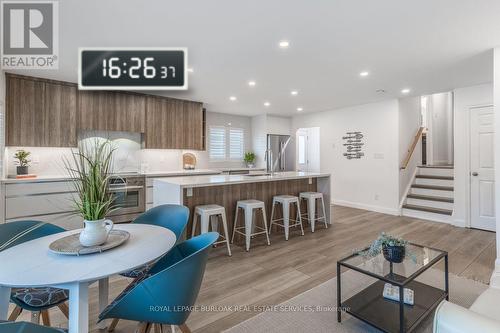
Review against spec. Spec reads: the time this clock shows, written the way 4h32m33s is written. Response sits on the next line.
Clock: 16h26m37s
